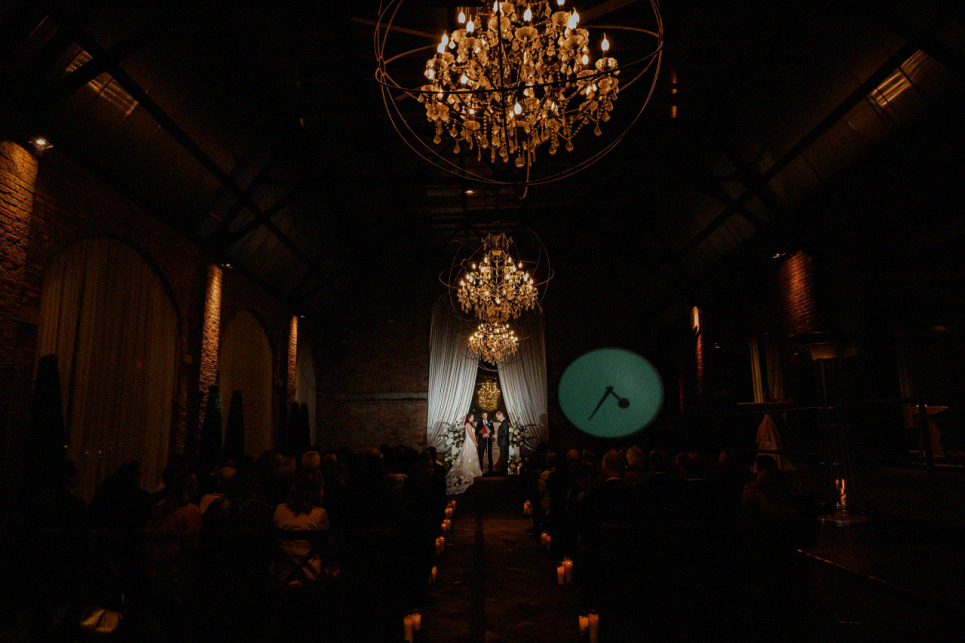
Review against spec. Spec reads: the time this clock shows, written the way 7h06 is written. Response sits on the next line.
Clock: 4h35
